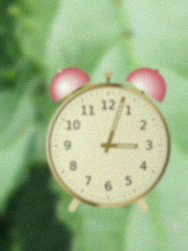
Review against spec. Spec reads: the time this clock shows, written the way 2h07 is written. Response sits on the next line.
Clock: 3h03
